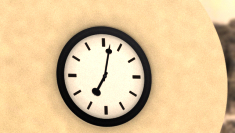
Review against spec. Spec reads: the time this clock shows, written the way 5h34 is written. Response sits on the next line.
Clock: 7h02
